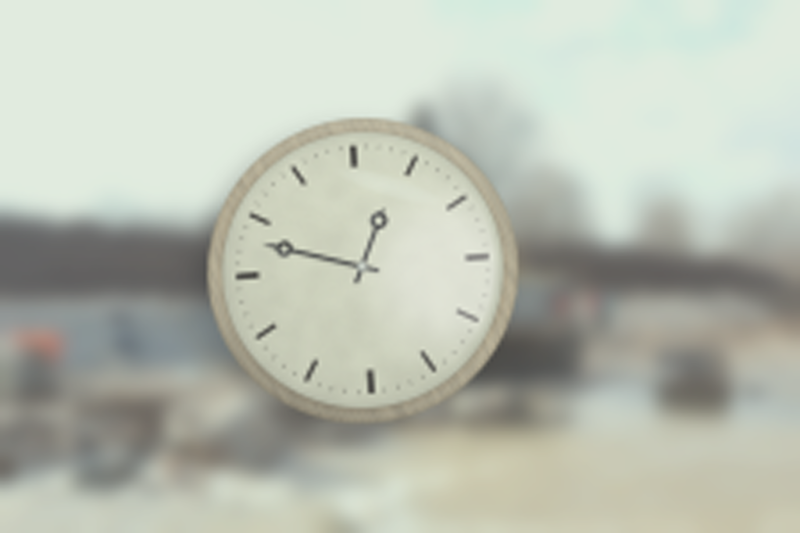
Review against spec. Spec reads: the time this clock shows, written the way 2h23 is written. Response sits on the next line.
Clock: 12h48
